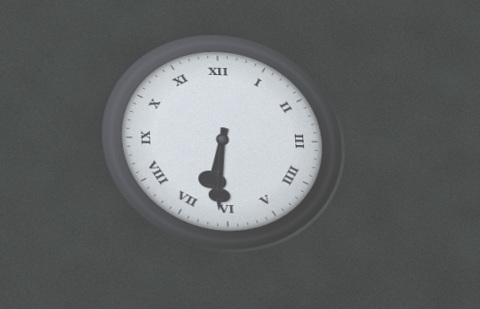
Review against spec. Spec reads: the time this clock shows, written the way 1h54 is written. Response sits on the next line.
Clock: 6h31
